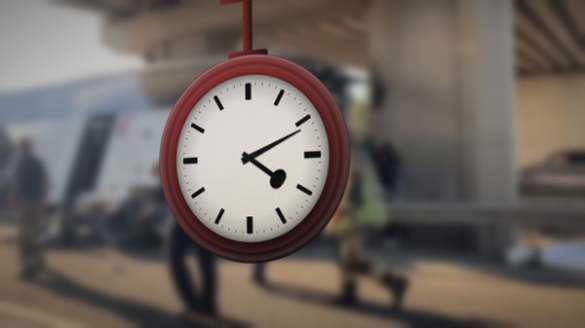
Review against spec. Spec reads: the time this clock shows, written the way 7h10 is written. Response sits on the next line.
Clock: 4h11
